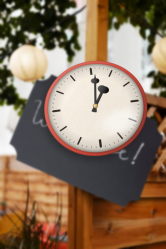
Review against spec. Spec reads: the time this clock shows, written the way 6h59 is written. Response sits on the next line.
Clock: 1h01
